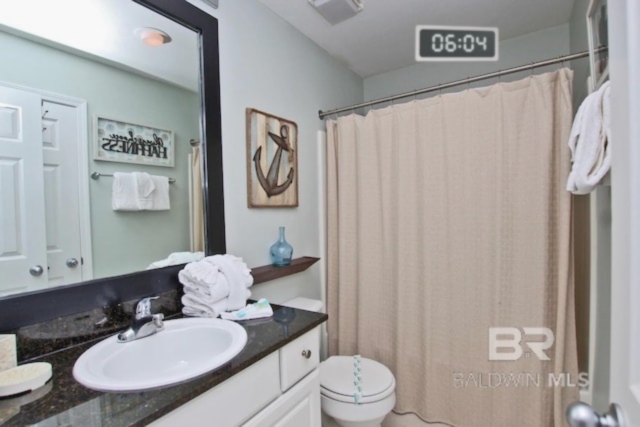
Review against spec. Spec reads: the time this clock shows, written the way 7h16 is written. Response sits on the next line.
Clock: 6h04
